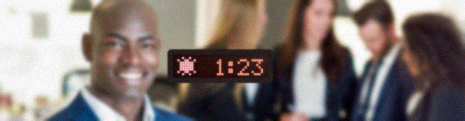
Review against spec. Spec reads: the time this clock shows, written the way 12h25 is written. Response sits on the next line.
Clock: 1h23
